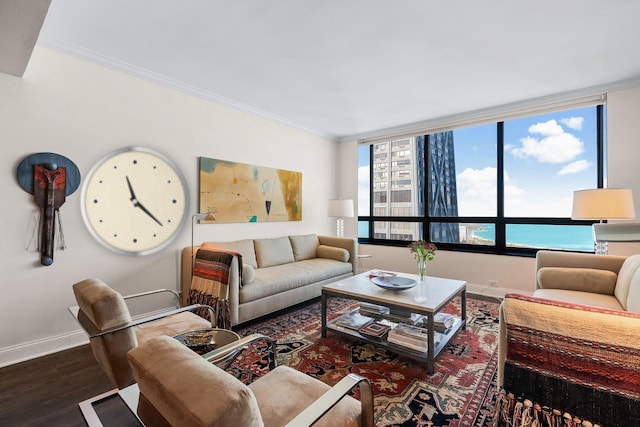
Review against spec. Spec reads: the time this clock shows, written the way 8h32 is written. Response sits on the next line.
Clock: 11h22
